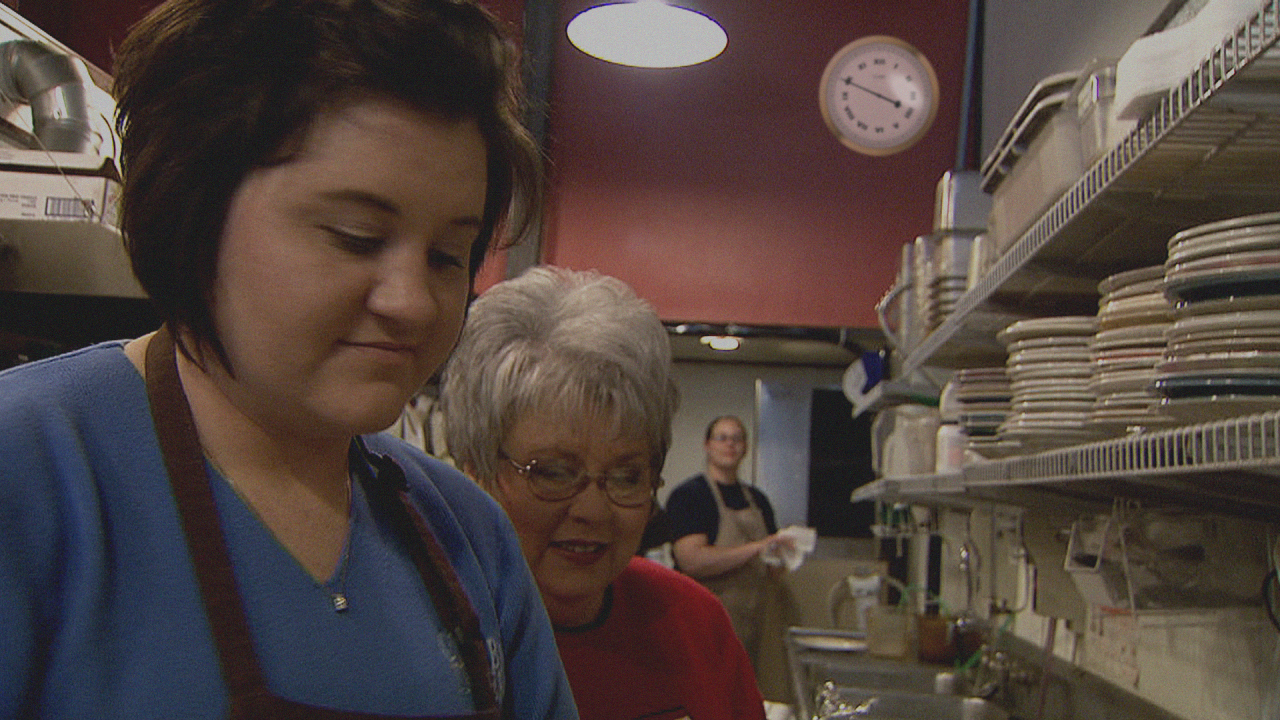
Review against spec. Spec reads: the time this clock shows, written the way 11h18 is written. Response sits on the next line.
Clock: 3h49
